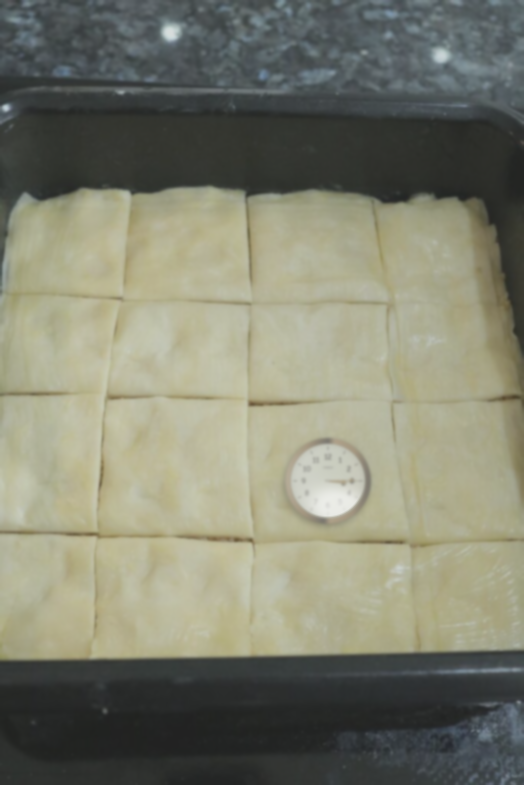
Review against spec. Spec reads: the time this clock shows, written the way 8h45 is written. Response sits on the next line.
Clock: 3h15
